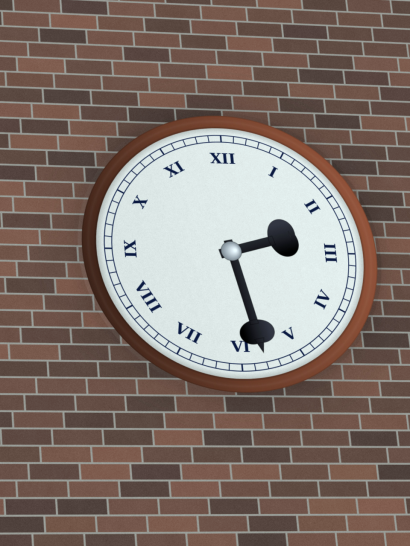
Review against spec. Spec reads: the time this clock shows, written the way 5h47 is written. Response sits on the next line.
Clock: 2h28
